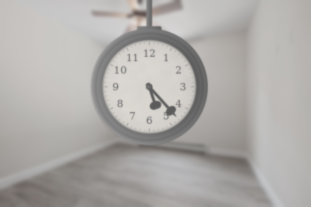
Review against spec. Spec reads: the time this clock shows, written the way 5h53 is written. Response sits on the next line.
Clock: 5h23
